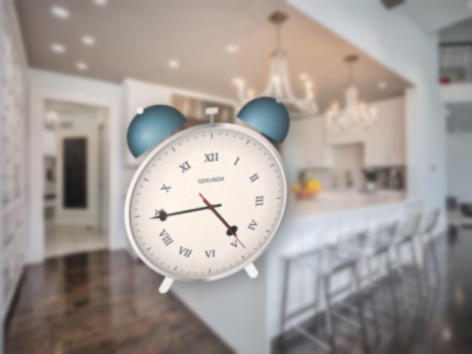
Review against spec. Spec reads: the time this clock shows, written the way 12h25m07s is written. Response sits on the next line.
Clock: 4h44m24s
